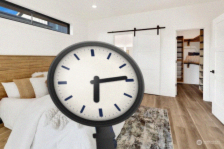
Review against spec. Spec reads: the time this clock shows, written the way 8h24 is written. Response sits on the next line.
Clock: 6h14
